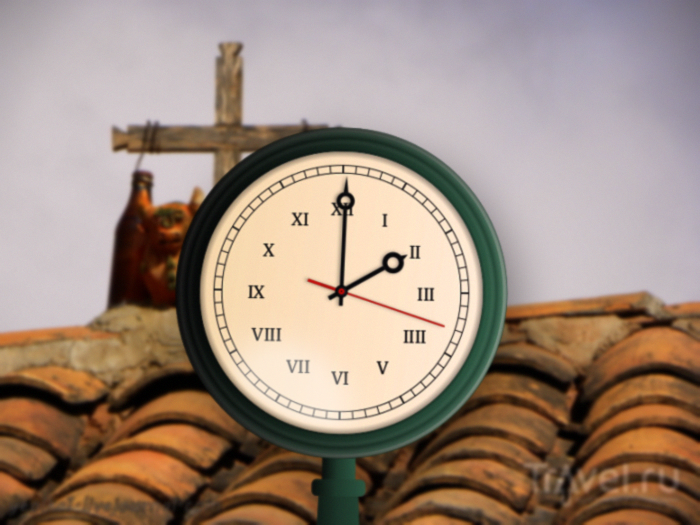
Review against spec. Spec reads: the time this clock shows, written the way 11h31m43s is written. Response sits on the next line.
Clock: 2h00m18s
